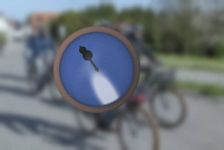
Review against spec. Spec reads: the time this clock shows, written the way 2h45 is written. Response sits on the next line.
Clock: 10h54
